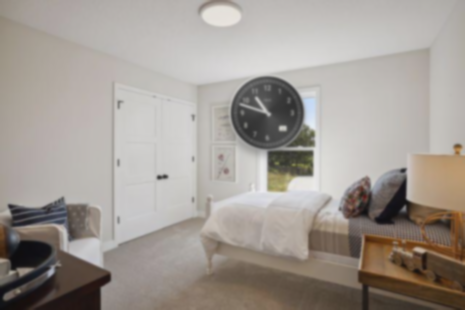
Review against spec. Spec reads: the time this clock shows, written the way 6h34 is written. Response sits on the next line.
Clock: 10h48
